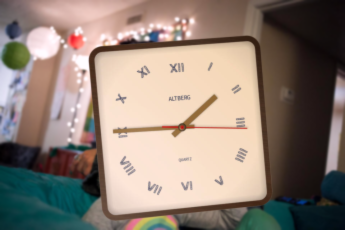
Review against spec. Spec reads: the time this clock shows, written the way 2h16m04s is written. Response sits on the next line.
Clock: 1h45m16s
